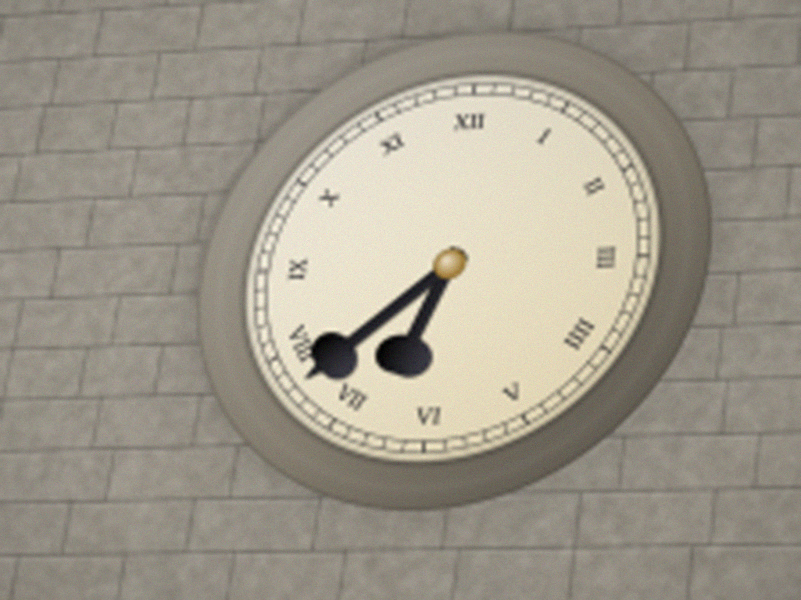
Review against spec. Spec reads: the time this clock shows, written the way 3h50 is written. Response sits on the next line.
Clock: 6h38
